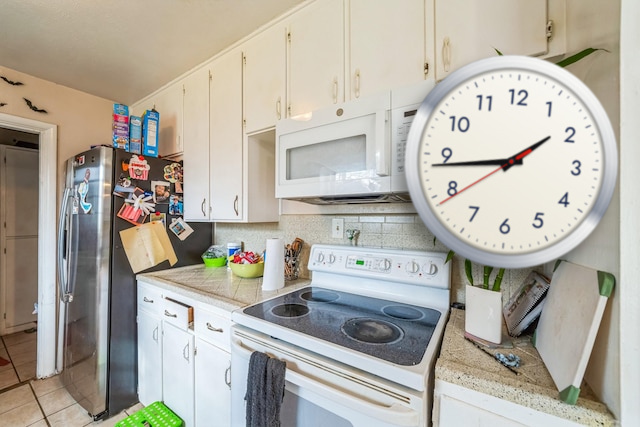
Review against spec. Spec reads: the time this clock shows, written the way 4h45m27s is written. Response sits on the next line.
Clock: 1h43m39s
